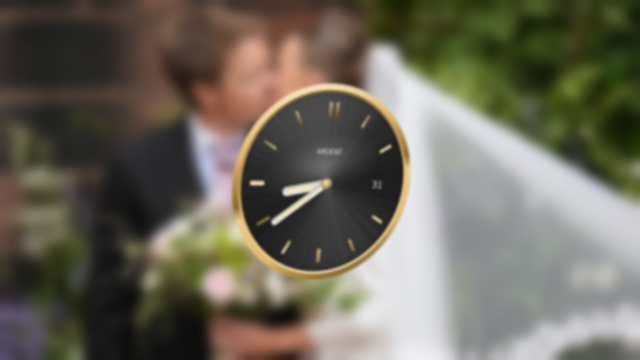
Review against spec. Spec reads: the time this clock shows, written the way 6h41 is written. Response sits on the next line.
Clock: 8h39
